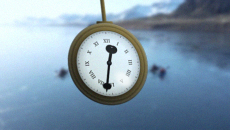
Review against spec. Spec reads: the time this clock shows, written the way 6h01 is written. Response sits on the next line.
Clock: 12h32
